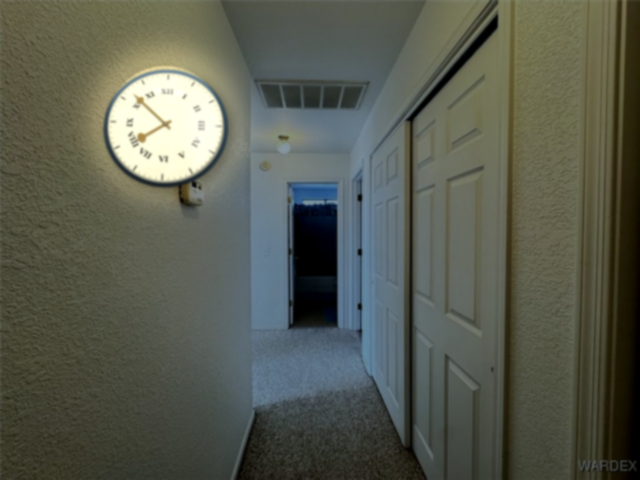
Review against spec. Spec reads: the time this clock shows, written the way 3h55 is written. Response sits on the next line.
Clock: 7h52
